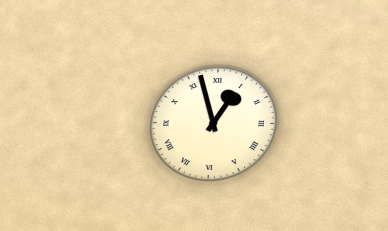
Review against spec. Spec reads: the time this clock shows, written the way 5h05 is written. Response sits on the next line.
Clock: 12h57
